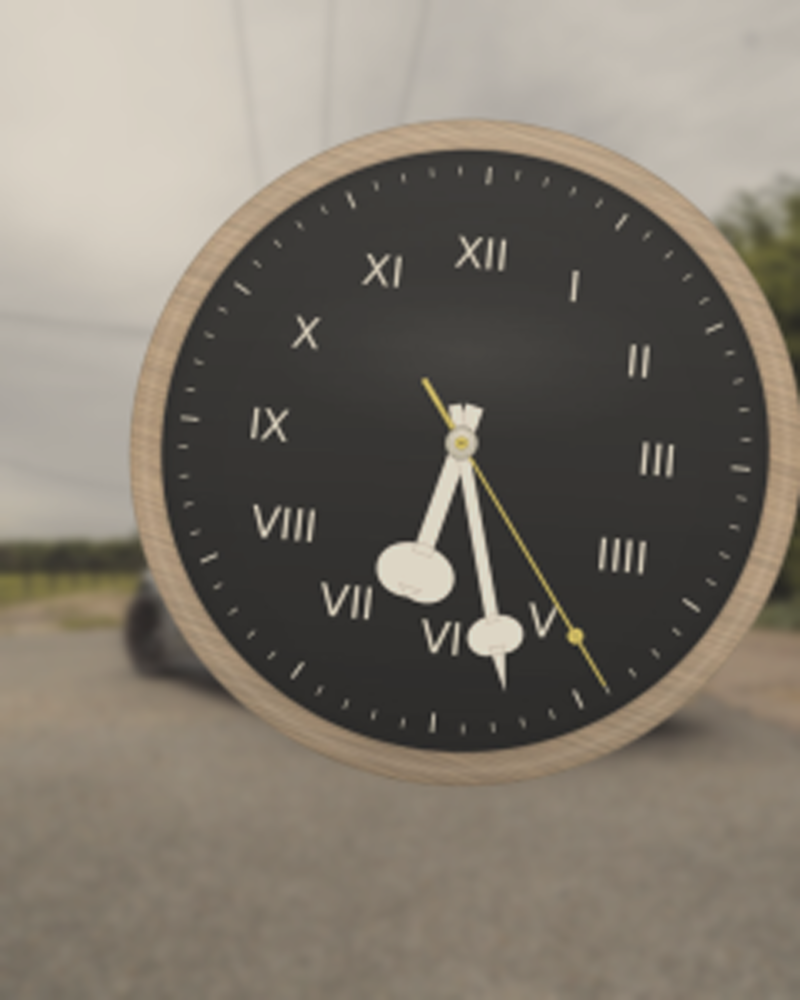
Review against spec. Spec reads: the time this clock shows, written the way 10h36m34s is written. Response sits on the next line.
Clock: 6h27m24s
